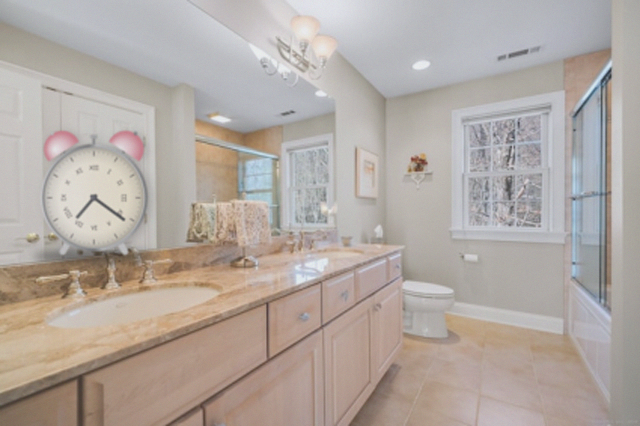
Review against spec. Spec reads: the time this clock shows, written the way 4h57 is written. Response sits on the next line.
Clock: 7h21
